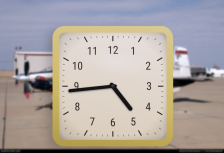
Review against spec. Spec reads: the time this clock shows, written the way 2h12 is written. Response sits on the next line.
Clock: 4h44
